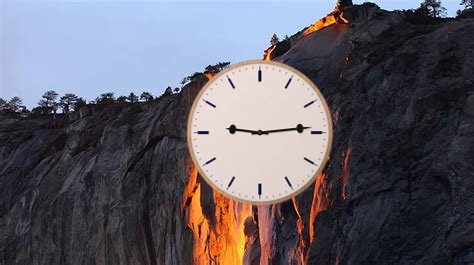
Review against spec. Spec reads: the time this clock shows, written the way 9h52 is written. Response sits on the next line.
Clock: 9h14
